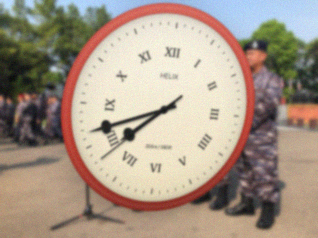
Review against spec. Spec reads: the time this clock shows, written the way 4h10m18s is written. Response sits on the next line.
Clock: 7h41m38s
